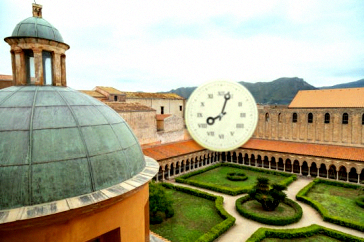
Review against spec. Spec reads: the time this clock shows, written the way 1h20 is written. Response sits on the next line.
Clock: 8h03
